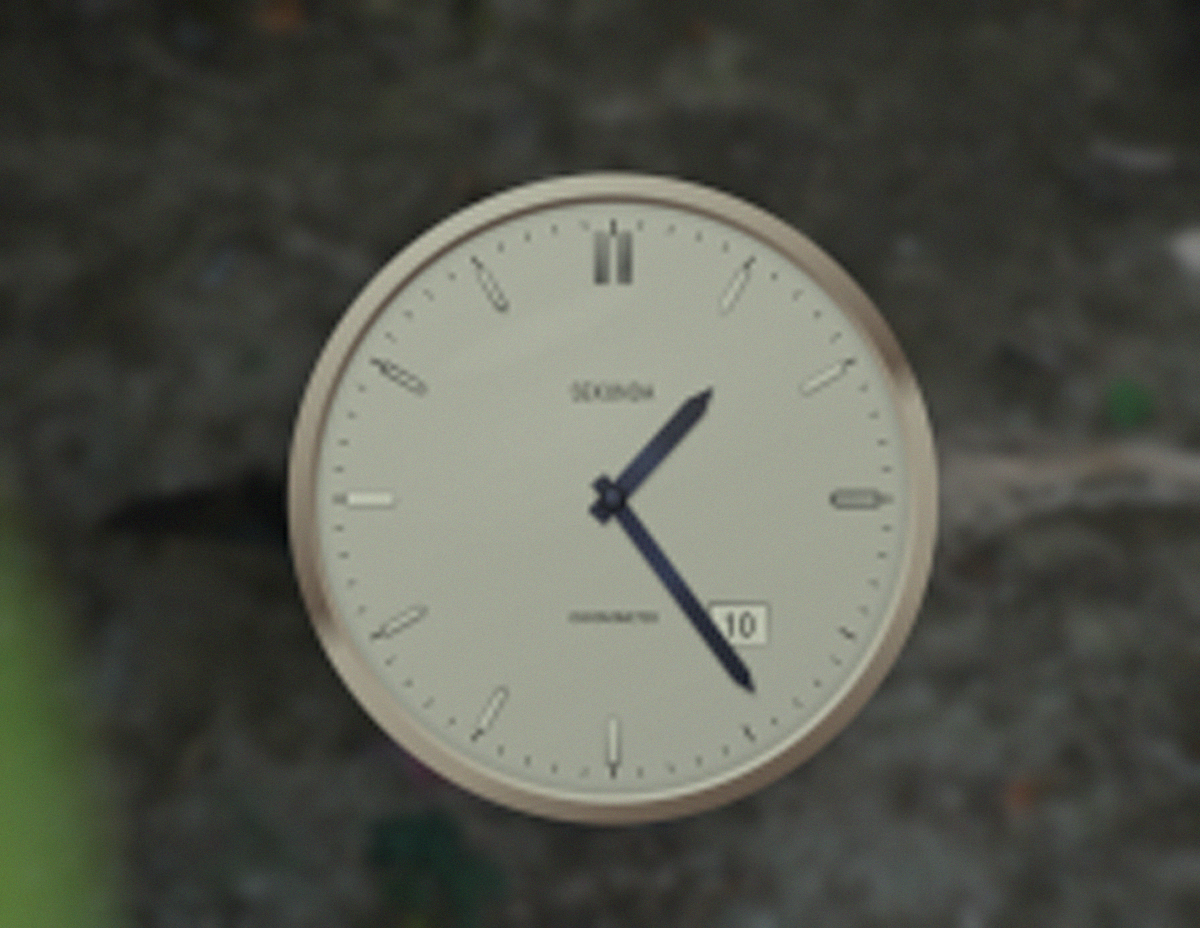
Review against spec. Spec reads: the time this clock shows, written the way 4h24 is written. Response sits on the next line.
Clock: 1h24
